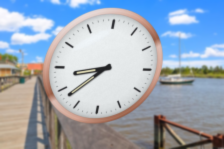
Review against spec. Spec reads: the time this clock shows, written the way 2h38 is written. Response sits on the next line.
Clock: 8h38
